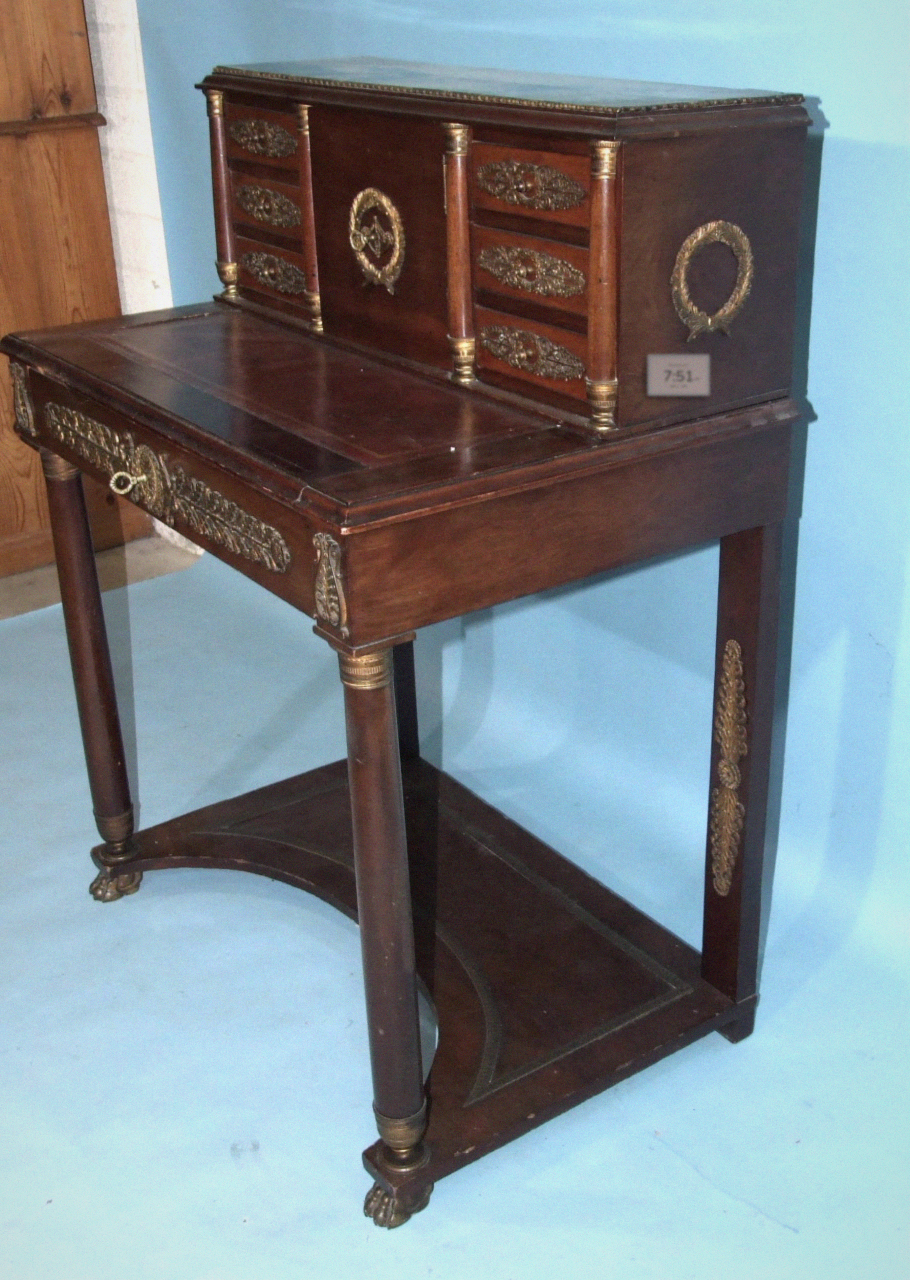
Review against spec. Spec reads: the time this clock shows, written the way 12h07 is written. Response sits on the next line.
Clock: 7h51
